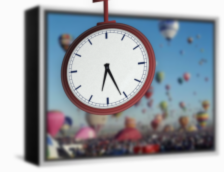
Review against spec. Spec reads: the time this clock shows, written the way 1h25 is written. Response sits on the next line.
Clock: 6h26
